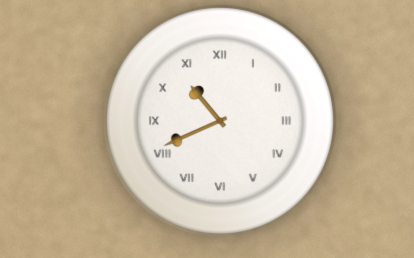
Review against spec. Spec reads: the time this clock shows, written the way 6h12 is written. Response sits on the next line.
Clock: 10h41
